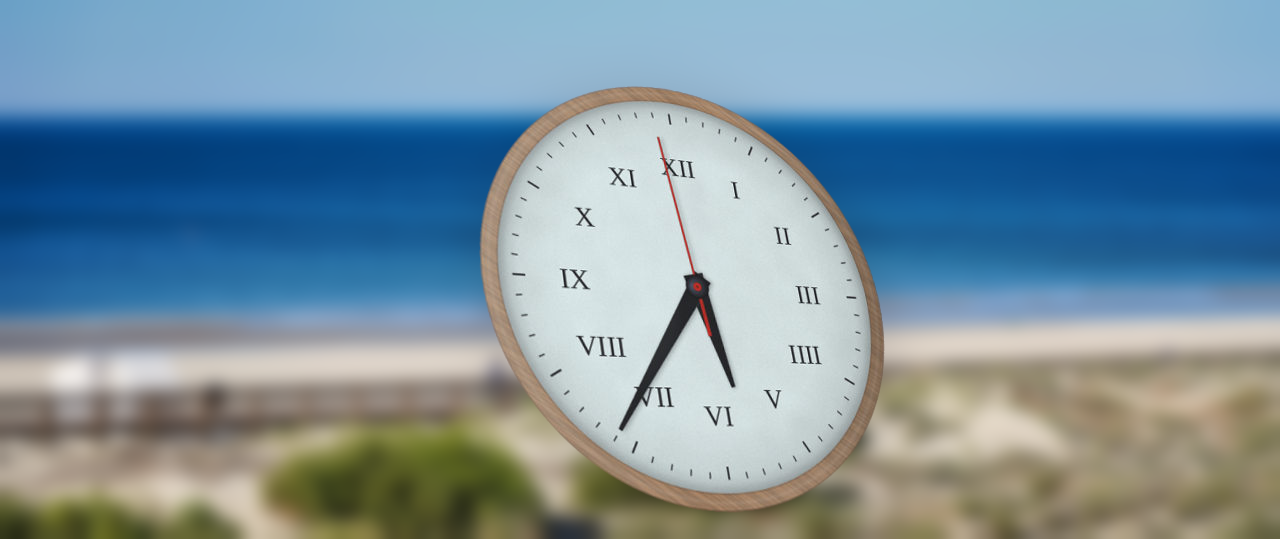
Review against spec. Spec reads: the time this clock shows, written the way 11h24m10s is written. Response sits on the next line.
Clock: 5h35m59s
